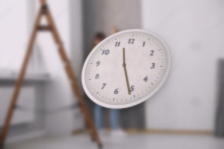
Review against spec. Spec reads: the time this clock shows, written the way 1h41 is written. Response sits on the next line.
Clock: 11h26
